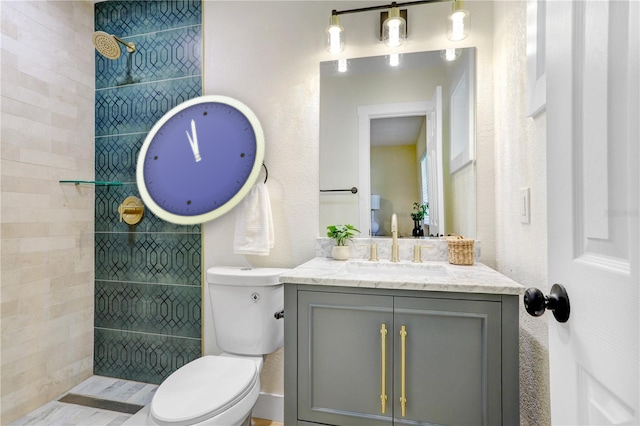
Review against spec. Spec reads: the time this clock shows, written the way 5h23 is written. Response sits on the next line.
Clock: 10h57
